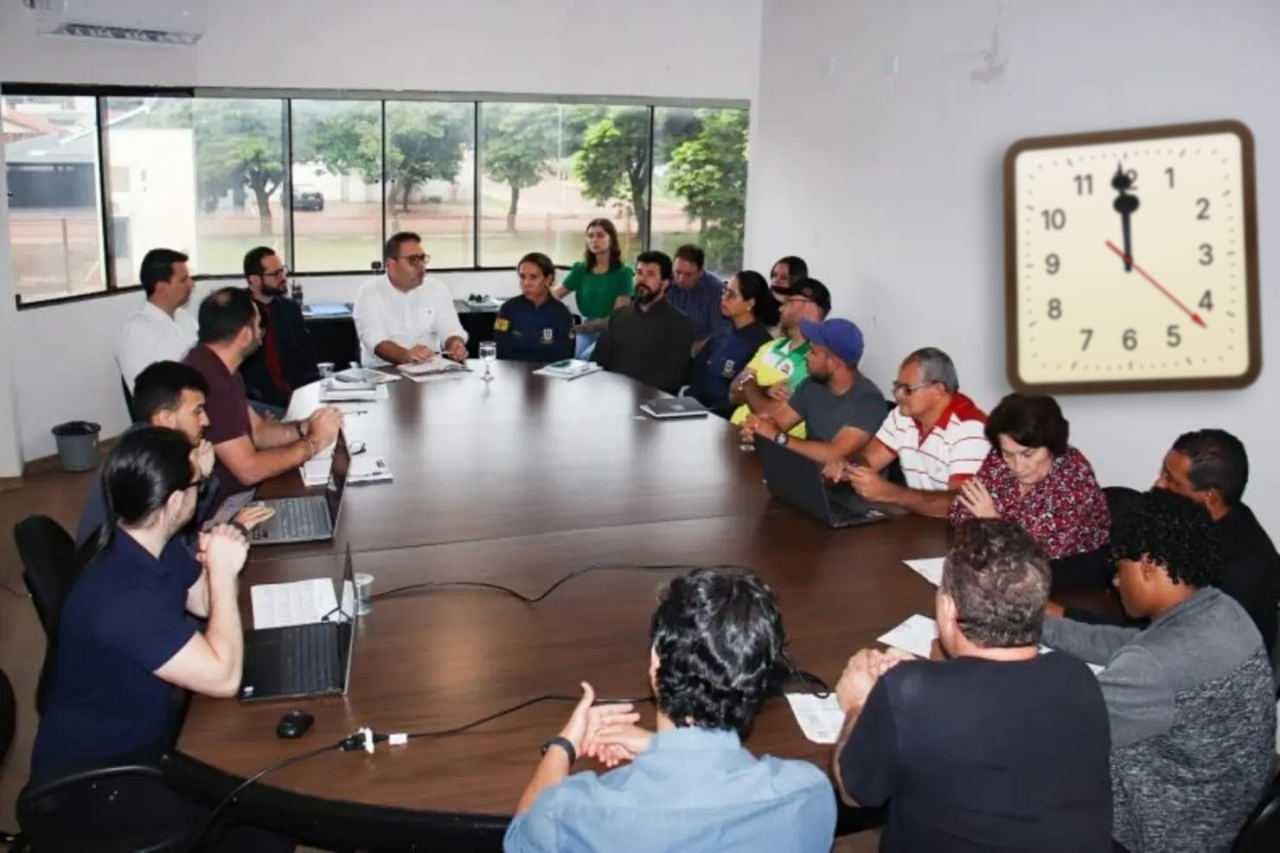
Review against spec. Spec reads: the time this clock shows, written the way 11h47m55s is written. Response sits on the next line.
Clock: 11h59m22s
